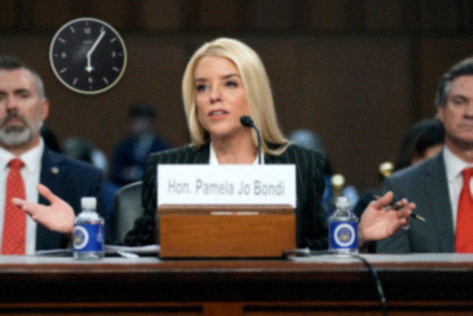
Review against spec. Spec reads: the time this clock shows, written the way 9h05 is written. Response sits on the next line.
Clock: 6h06
